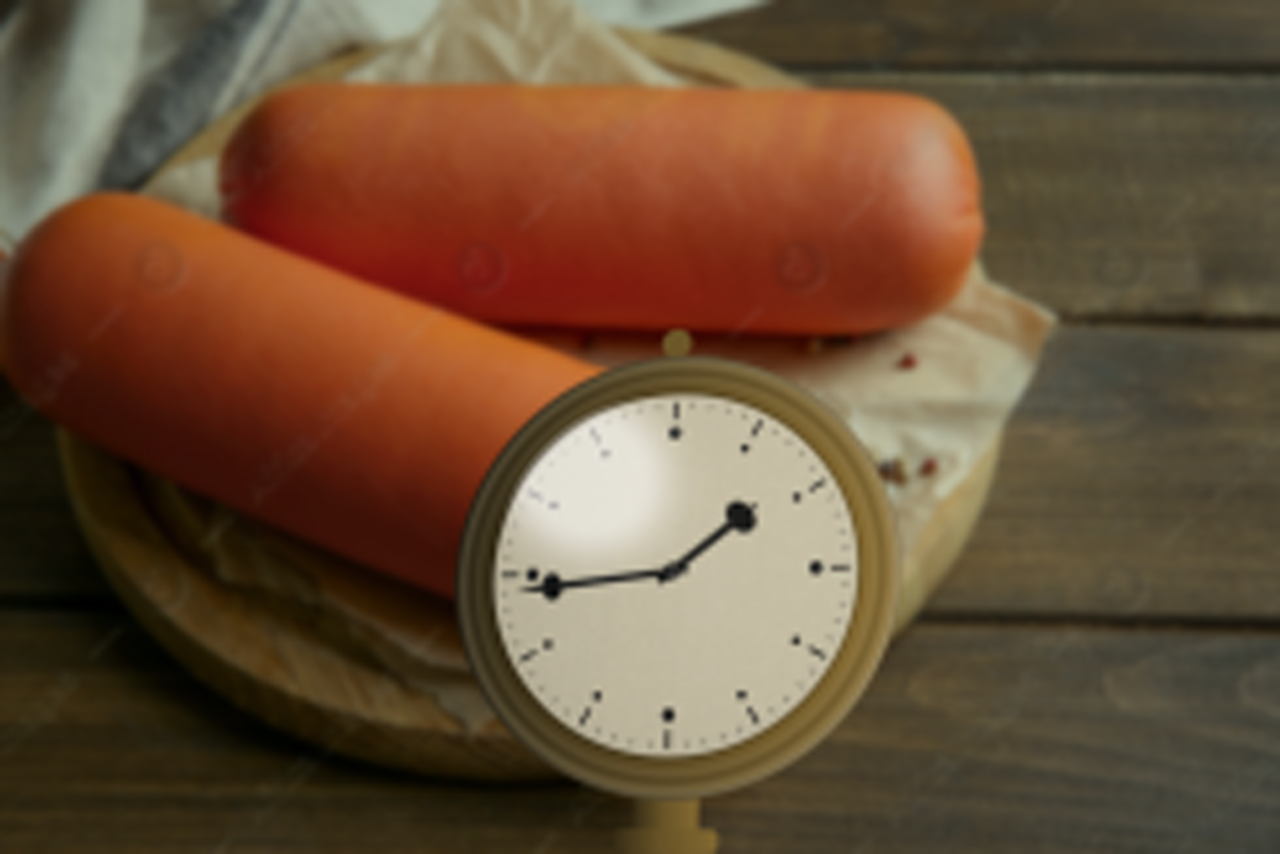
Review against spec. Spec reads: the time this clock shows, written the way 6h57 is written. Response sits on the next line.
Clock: 1h44
